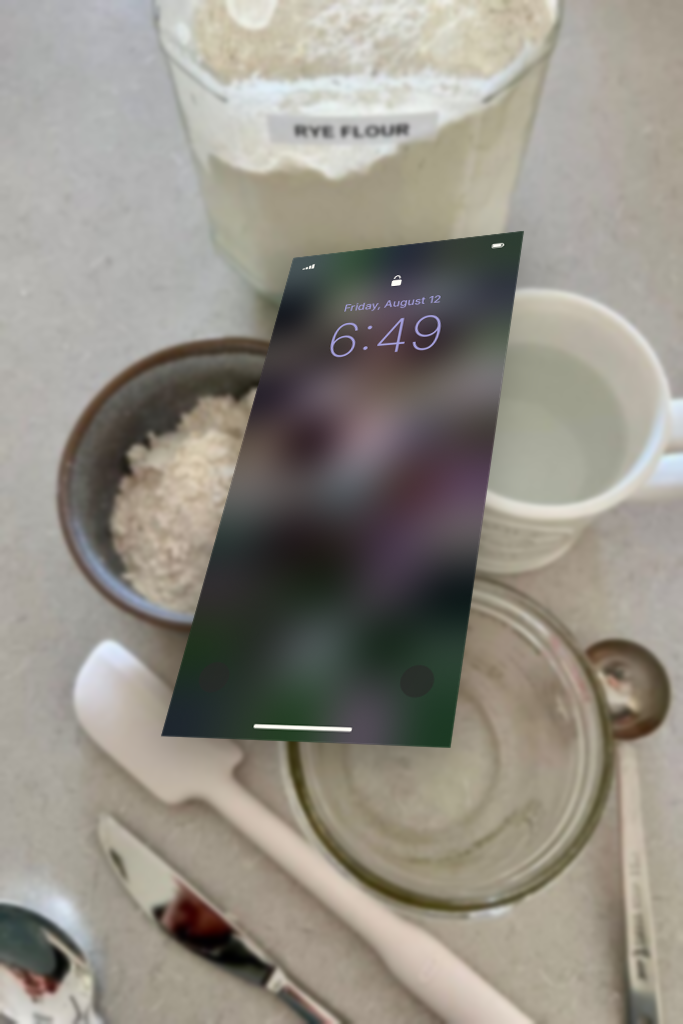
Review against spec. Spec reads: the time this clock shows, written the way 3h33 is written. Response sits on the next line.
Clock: 6h49
